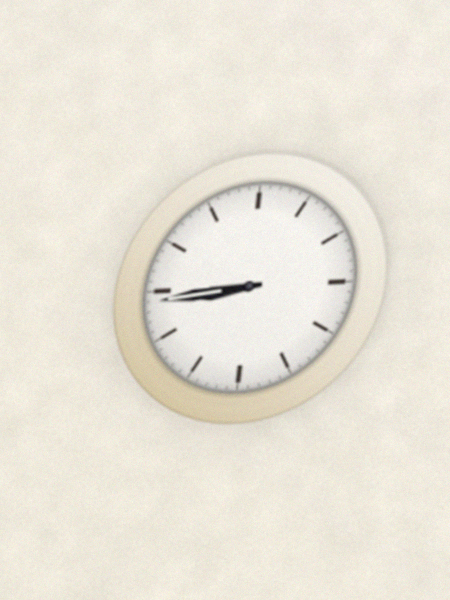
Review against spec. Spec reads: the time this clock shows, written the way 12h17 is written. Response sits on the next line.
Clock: 8h44
